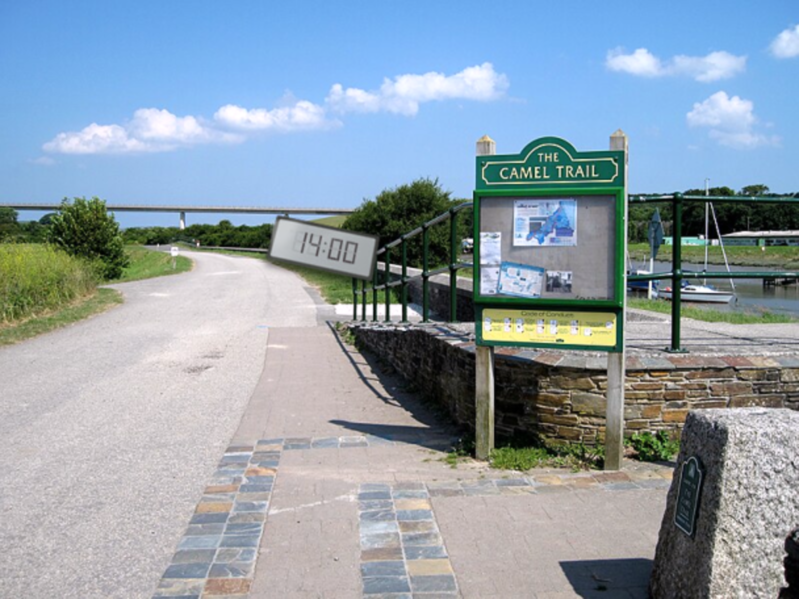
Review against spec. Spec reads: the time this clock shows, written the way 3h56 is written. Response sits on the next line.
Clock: 14h00
